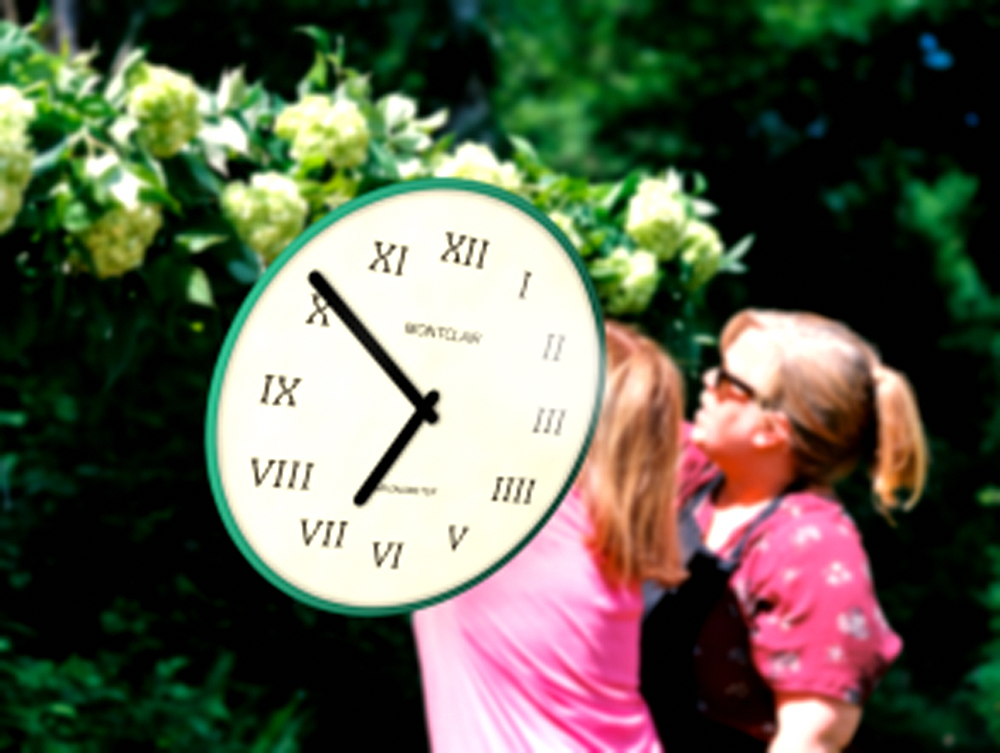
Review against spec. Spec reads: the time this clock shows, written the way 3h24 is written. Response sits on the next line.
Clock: 6h51
